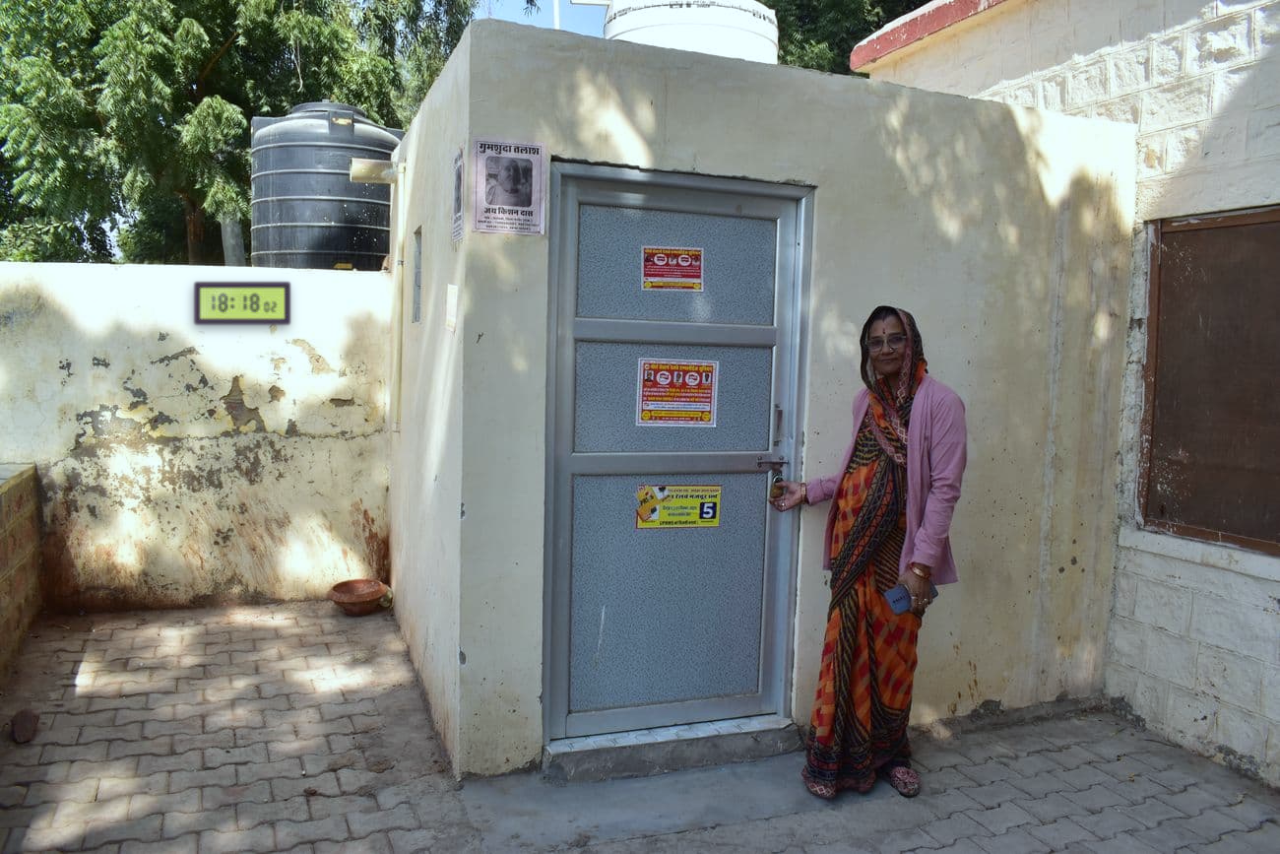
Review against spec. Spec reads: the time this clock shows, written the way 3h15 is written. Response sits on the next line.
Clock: 18h18
